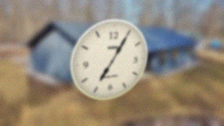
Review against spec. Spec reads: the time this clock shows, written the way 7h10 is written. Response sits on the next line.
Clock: 7h05
